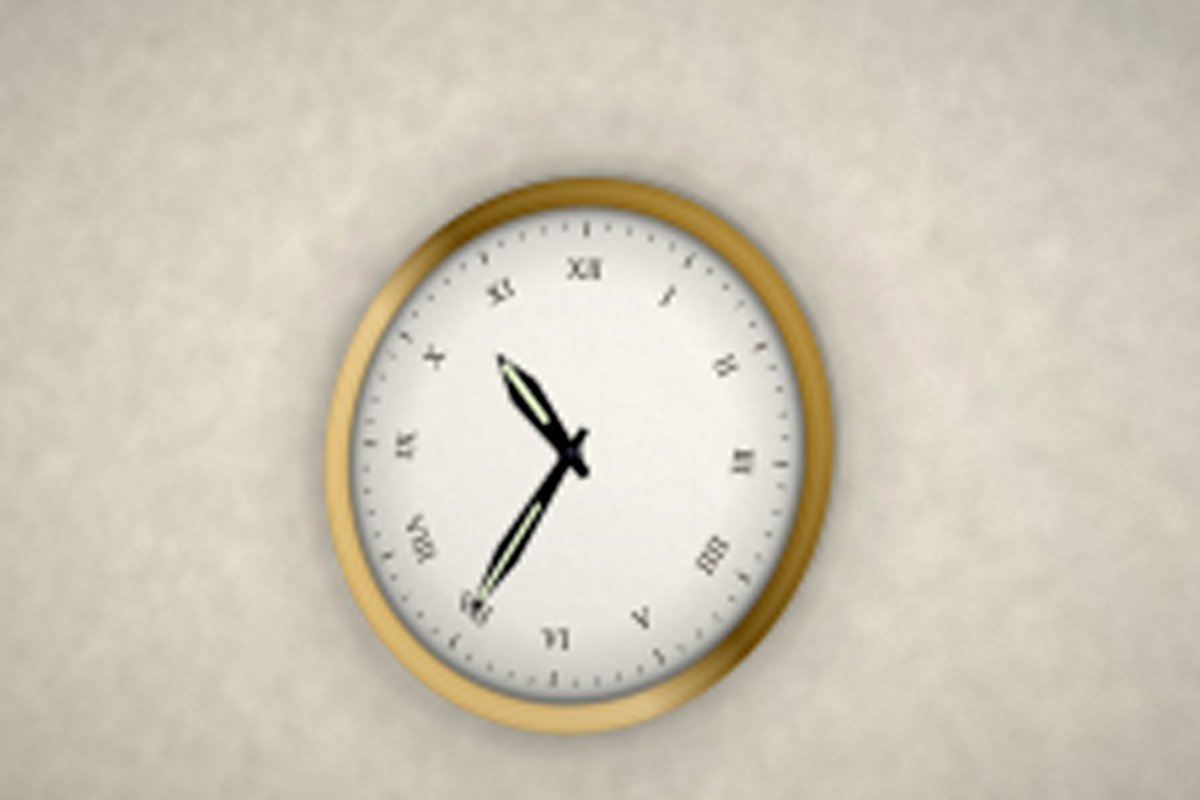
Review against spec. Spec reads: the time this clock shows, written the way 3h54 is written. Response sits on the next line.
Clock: 10h35
